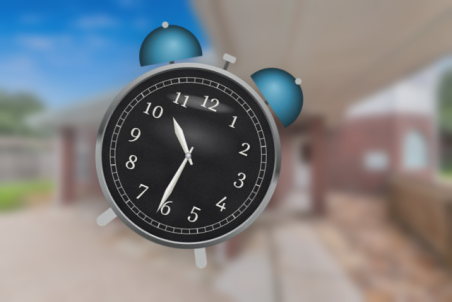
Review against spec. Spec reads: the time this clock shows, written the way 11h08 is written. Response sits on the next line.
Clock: 10h31
